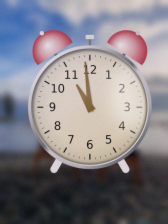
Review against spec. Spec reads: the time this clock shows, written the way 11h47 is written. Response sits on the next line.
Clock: 10h59
